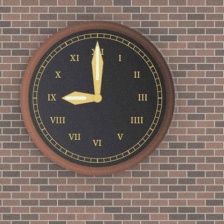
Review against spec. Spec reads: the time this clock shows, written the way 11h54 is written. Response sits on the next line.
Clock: 9h00
